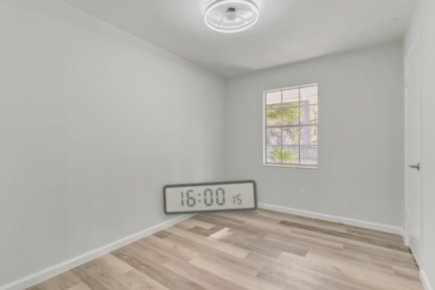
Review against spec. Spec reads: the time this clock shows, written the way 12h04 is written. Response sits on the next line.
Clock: 16h00
